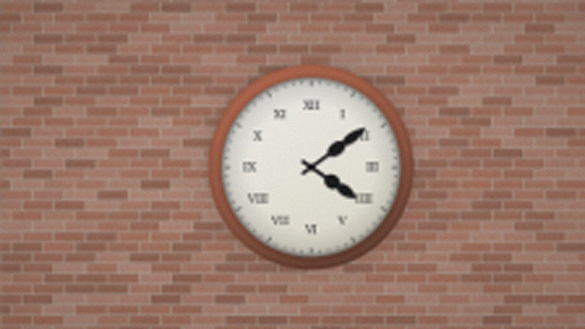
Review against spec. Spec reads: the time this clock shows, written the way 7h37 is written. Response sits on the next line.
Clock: 4h09
